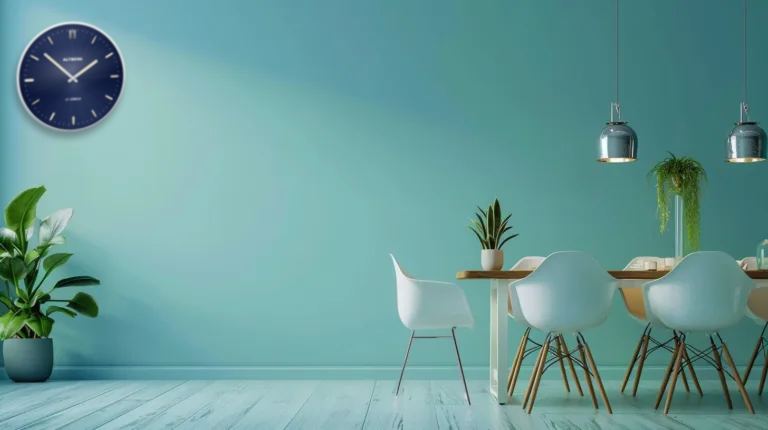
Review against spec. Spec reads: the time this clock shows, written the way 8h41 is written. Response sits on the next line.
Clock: 1h52
